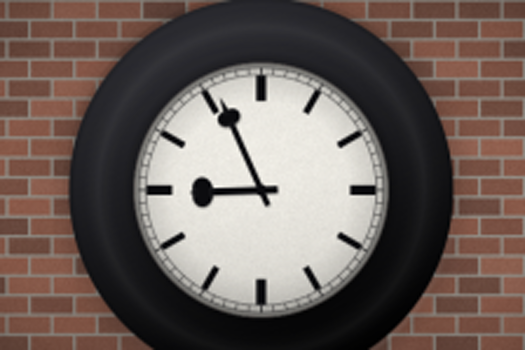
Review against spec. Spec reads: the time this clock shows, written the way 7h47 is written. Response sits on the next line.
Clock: 8h56
